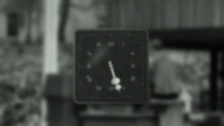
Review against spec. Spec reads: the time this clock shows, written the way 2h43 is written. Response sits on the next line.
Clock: 5h27
